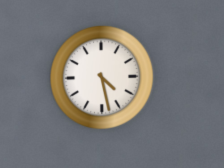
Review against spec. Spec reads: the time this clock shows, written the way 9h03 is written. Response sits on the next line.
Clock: 4h28
